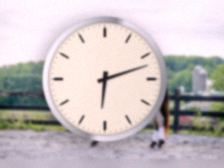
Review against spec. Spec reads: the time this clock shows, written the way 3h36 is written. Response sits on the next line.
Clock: 6h12
